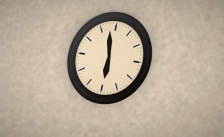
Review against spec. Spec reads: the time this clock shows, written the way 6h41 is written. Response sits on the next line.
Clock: 5h58
